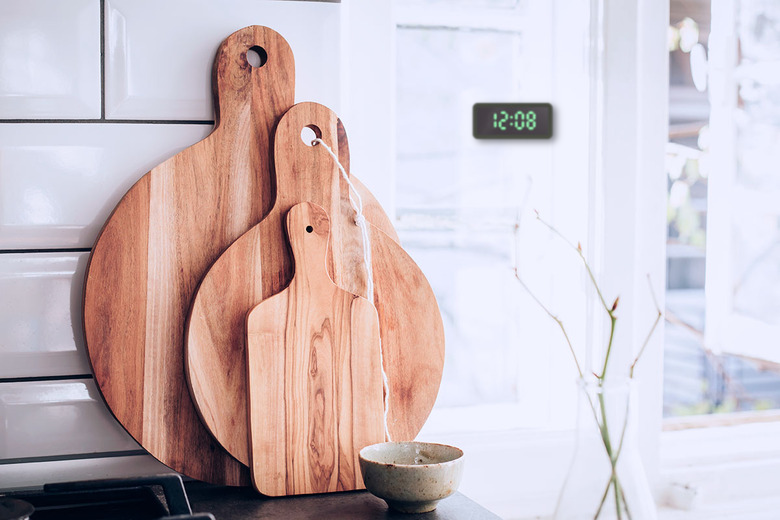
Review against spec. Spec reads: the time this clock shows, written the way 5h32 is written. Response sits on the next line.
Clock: 12h08
